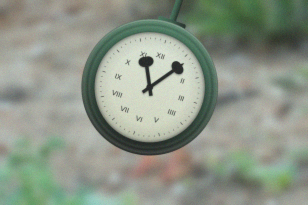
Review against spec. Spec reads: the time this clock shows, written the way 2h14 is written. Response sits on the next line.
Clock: 11h06
